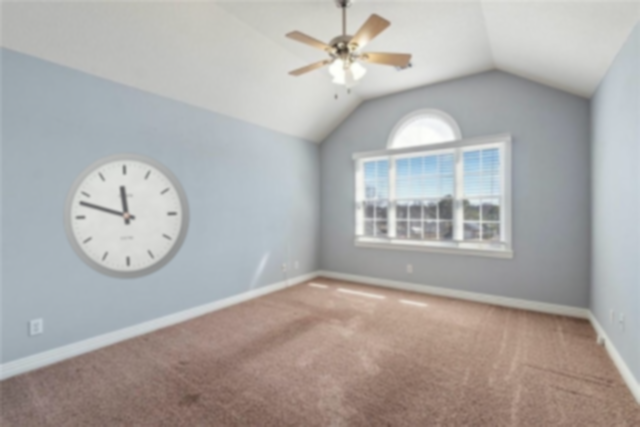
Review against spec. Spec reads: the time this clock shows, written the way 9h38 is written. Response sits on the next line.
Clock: 11h48
